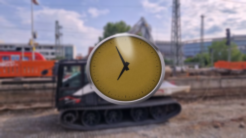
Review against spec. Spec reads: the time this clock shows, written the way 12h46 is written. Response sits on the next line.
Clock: 6h56
